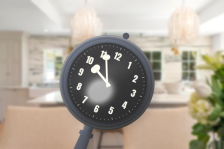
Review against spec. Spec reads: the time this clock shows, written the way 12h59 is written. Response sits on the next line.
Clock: 9h56
